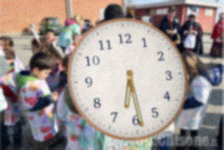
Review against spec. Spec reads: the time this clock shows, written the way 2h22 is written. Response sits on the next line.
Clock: 6h29
